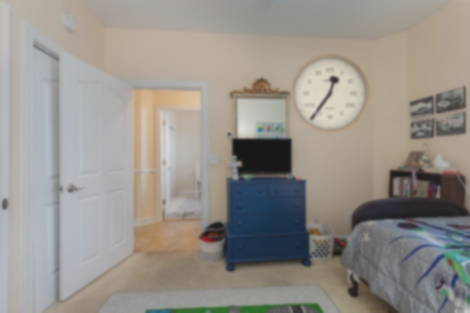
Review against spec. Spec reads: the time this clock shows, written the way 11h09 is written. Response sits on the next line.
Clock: 12h36
